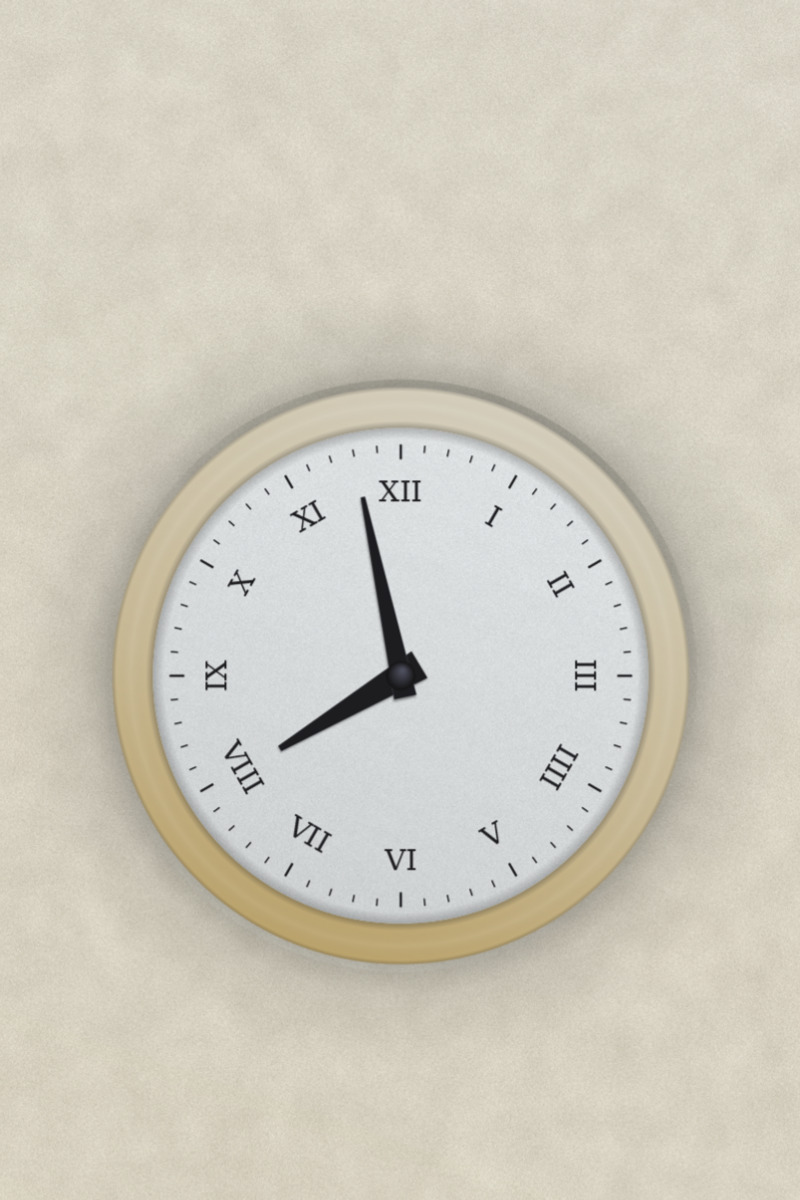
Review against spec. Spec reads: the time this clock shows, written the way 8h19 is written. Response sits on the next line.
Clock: 7h58
